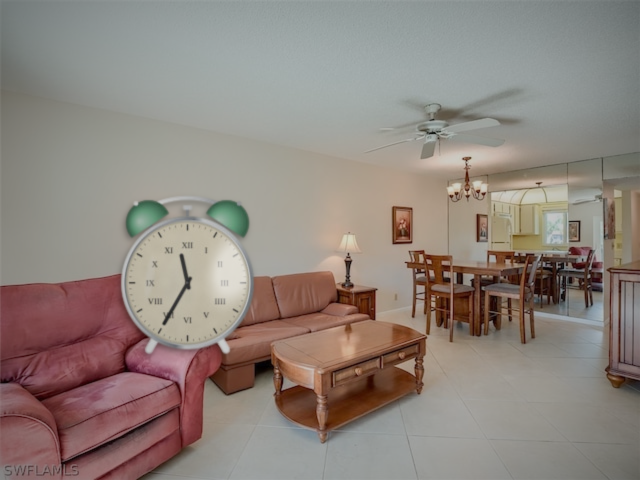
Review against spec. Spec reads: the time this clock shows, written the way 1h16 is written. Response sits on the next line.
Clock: 11h35
